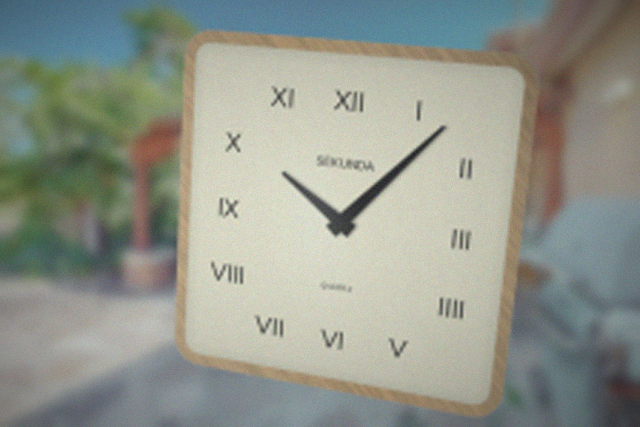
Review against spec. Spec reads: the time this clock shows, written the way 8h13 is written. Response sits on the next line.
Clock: 10h07
